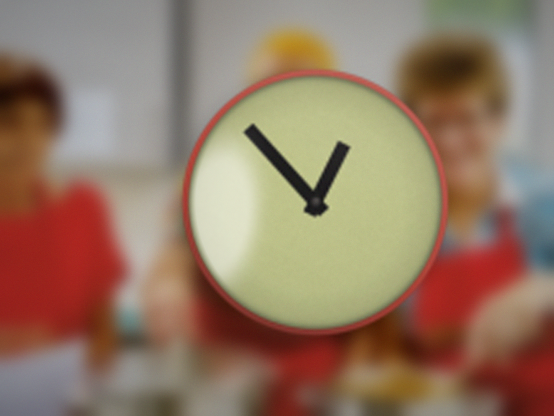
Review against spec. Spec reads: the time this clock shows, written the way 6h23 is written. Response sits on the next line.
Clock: 12h53
